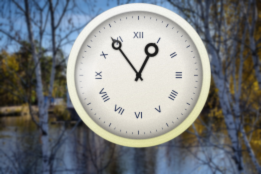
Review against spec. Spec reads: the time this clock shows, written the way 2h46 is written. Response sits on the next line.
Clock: 12h54
